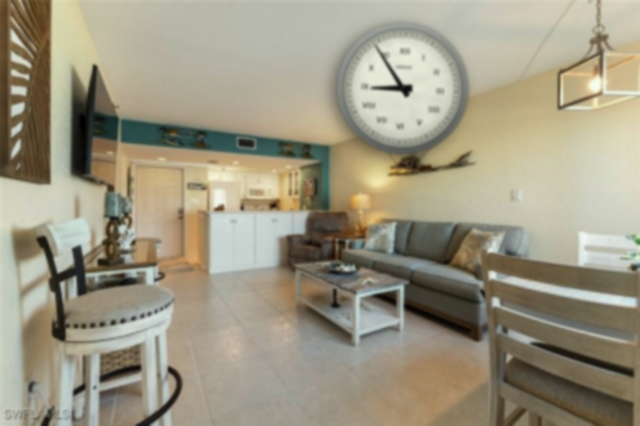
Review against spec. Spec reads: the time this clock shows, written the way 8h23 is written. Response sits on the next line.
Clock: 8h54
